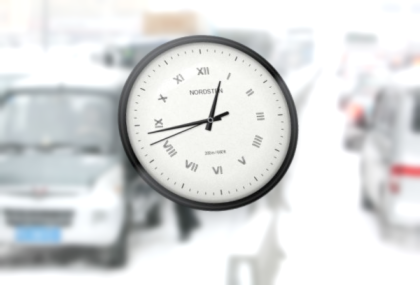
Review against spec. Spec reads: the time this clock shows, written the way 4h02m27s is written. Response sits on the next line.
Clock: 12h43m42s
